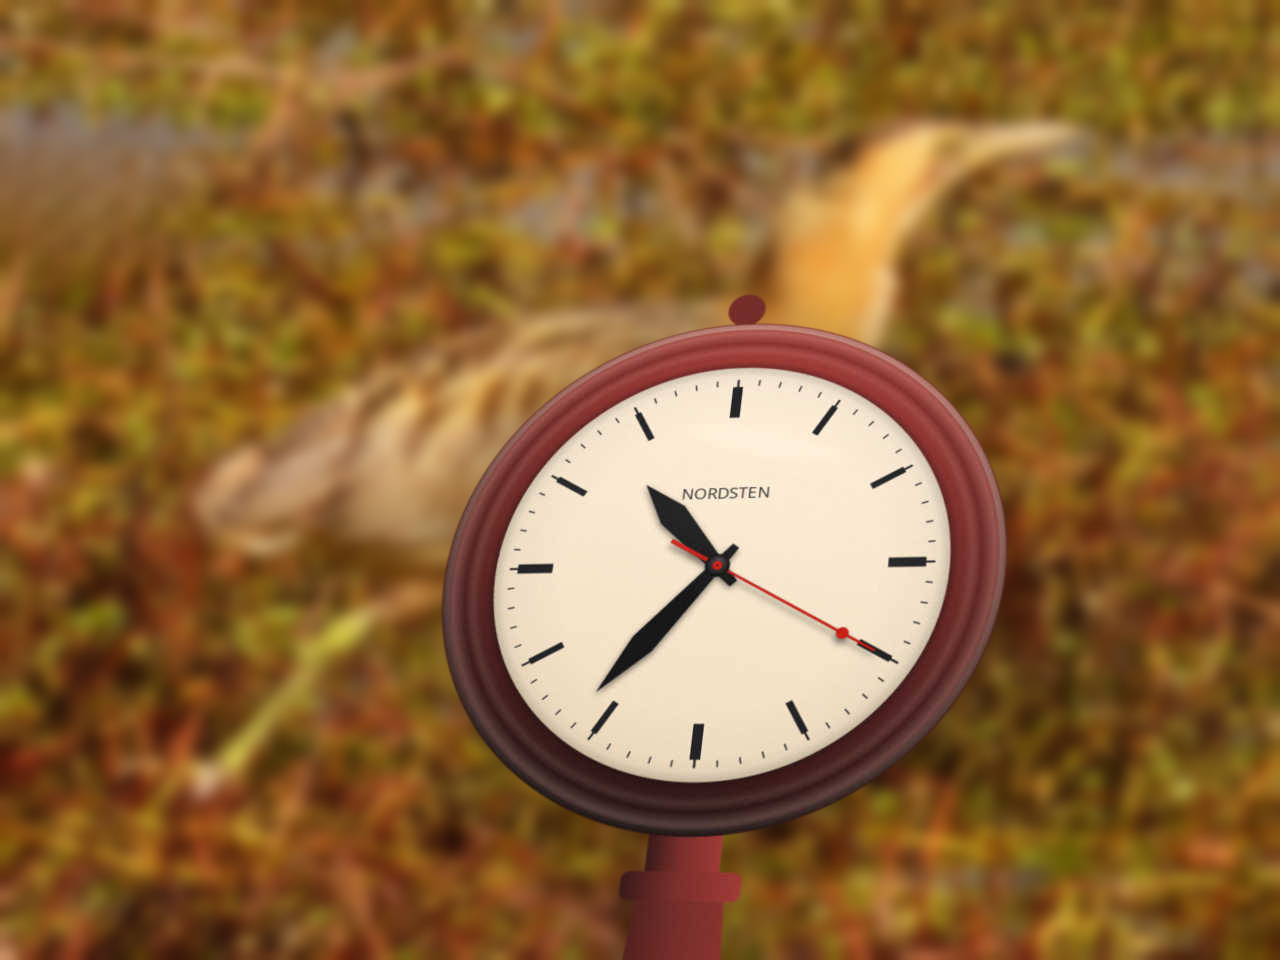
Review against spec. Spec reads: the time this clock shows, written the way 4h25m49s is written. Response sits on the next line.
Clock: 10h36m20s
